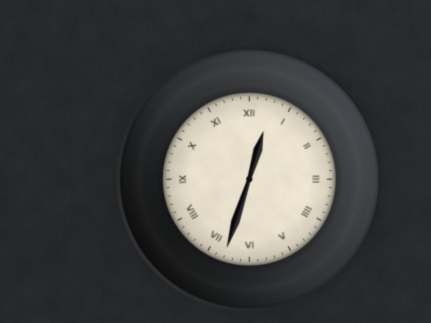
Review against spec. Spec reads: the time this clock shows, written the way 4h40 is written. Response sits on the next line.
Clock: 12h33
